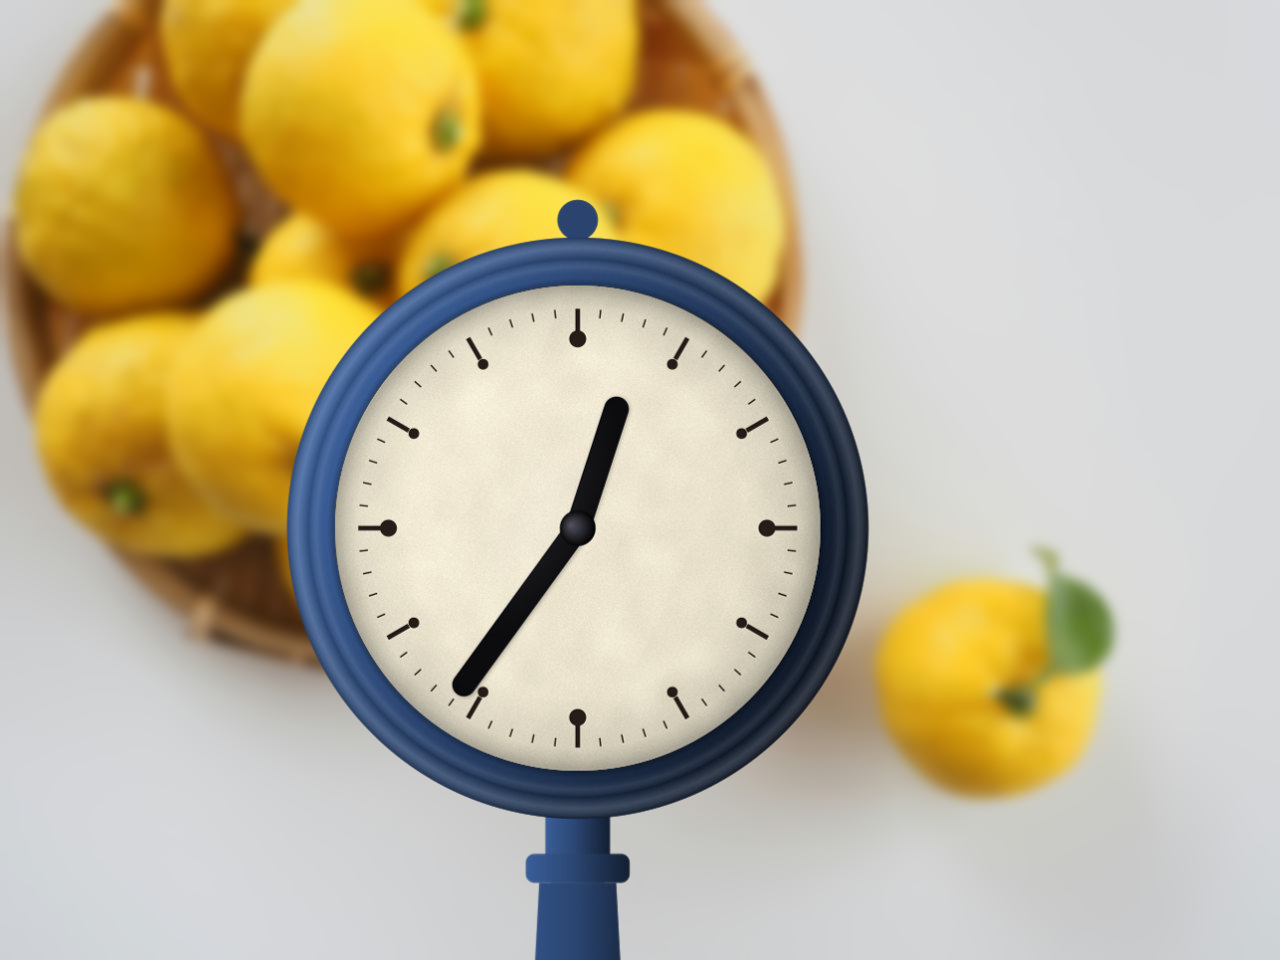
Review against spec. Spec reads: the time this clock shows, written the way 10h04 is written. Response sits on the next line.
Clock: 12h36
